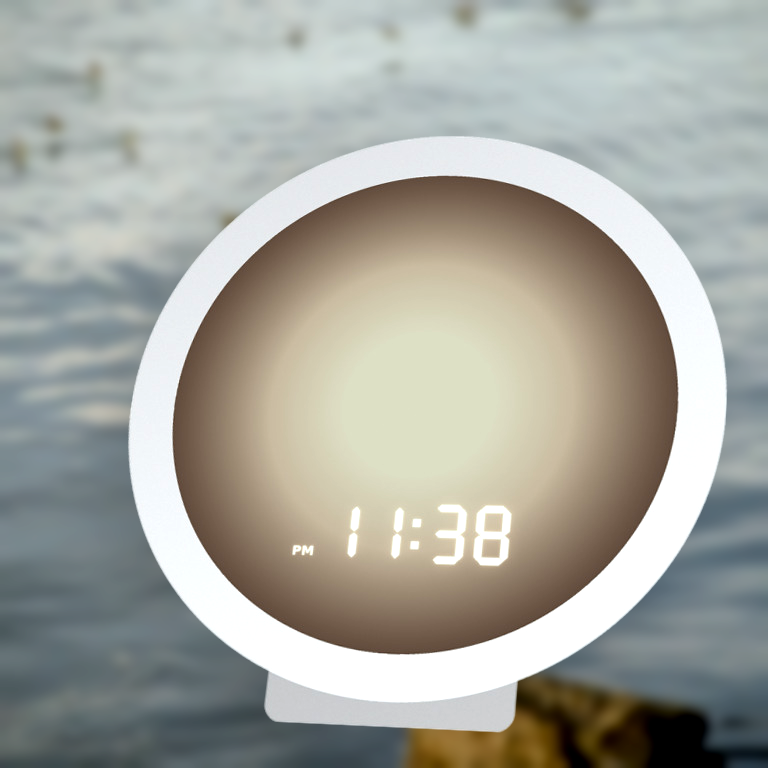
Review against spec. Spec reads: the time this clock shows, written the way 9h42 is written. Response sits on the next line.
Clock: 11h38
